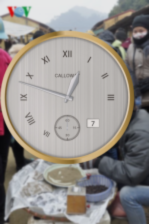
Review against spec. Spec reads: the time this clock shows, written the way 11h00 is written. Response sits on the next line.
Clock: 12h48
